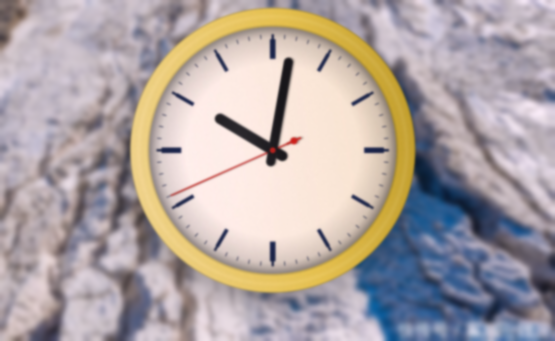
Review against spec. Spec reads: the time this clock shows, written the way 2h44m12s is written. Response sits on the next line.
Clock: 10h01m41s
